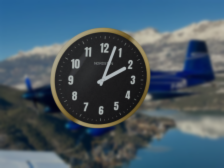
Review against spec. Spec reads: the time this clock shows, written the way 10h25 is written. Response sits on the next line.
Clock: 2h03
